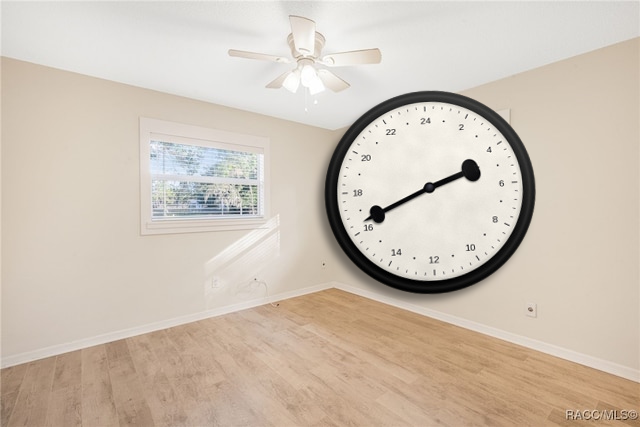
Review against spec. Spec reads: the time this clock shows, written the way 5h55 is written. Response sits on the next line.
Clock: 4h41
